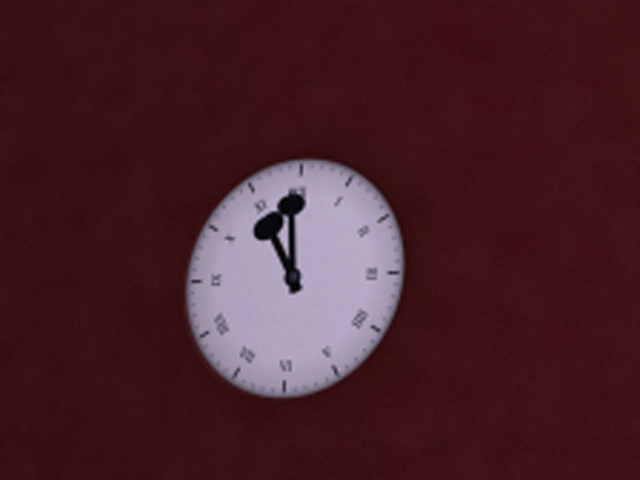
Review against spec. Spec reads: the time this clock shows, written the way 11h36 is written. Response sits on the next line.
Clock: 10h59
